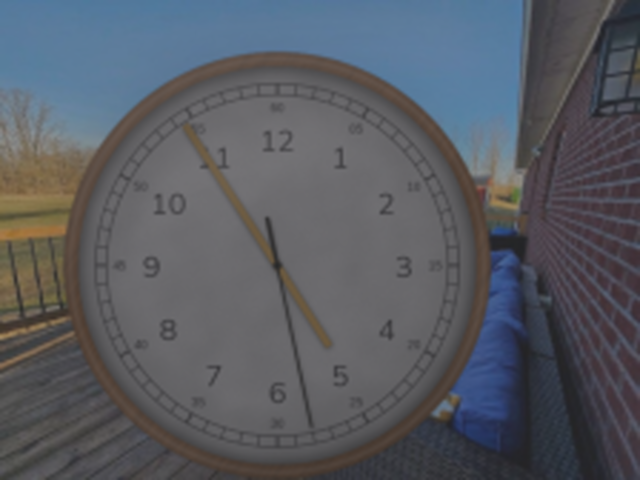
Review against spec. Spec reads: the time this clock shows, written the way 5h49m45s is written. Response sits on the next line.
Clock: 4h54m28s
